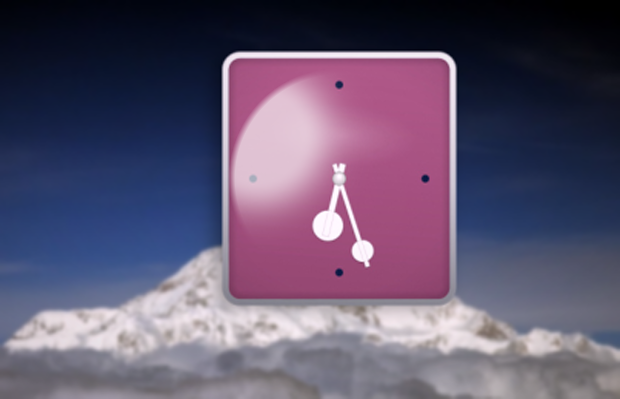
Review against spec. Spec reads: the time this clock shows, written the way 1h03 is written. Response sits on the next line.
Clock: 6h27
